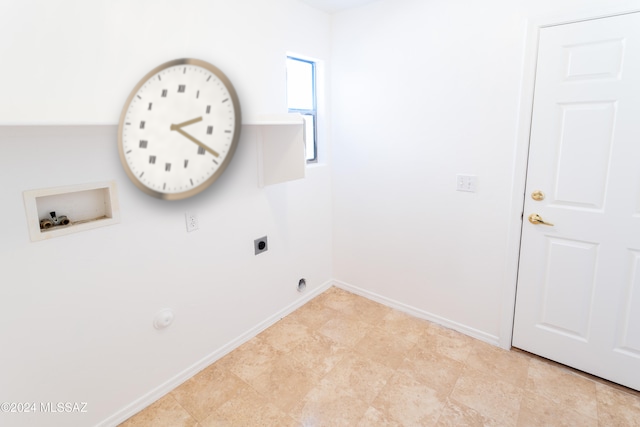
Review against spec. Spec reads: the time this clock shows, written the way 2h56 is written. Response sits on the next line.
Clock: 2h19
